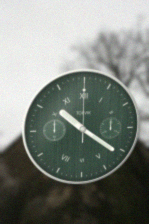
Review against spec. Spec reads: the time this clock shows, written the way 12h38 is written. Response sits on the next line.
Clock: 10h21
